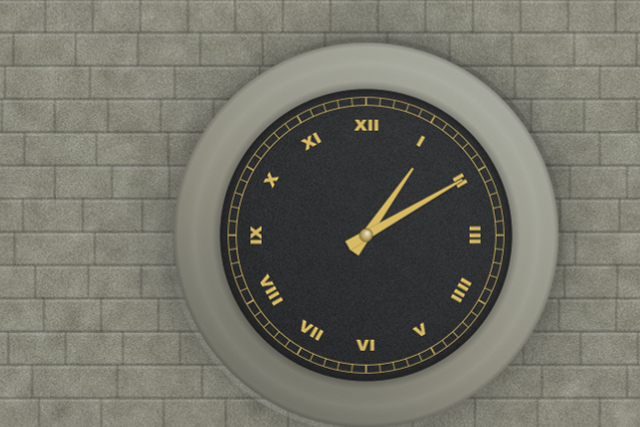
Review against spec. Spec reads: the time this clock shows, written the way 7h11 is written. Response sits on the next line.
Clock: 1h10
